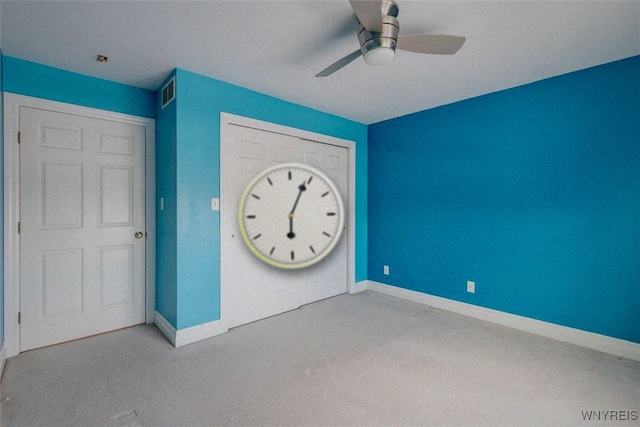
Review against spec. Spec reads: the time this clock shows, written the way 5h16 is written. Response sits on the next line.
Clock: 6h04
